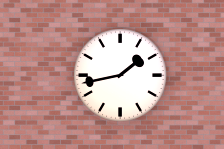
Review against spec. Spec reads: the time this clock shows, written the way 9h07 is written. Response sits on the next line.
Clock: 1h43
